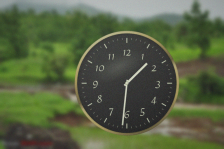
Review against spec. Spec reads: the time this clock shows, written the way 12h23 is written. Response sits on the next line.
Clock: 1h31
